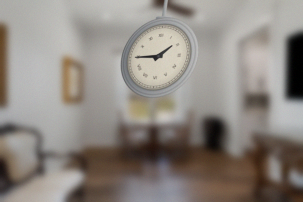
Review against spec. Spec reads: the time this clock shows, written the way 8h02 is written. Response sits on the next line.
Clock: 1h45
